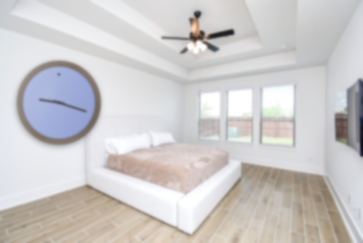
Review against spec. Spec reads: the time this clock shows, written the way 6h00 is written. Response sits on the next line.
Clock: 9h18
